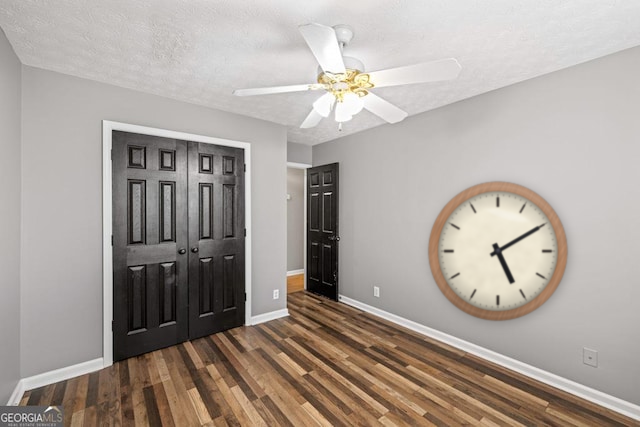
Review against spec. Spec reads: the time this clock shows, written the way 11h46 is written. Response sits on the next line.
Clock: 5h10
